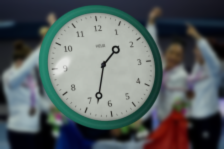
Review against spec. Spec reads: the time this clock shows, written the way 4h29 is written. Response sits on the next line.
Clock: 1h33
